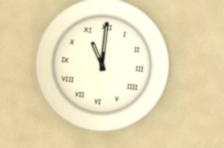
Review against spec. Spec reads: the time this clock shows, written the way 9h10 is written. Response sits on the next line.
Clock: 11h00
